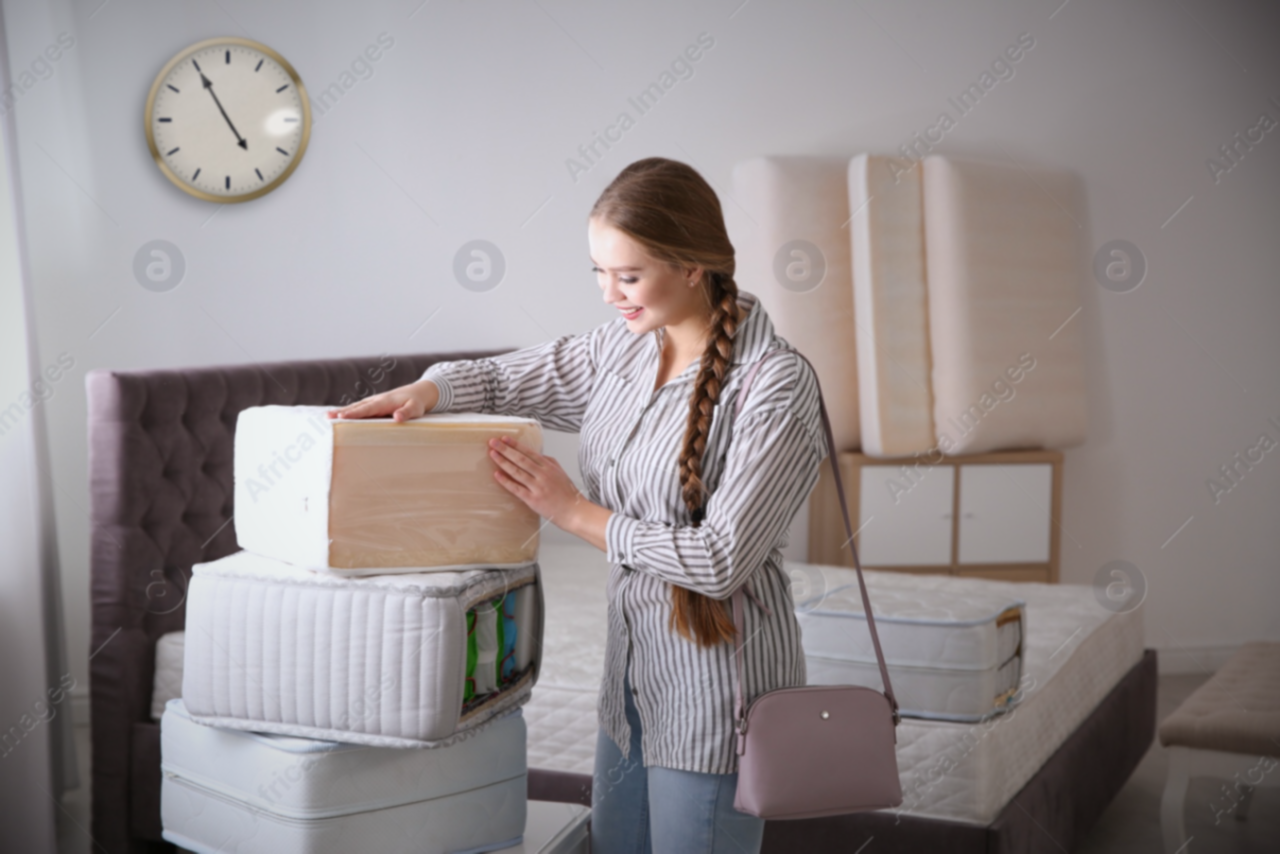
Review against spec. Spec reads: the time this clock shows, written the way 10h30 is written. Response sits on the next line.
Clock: 4h55
